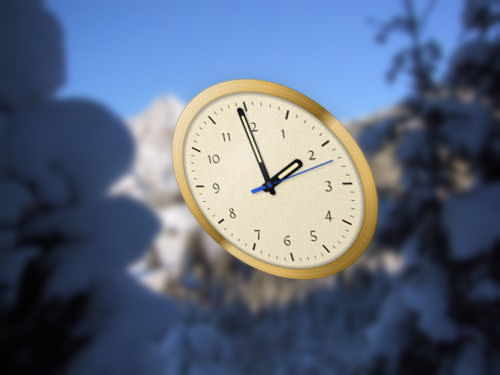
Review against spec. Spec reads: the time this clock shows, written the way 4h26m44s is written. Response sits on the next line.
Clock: 1h59m12s
